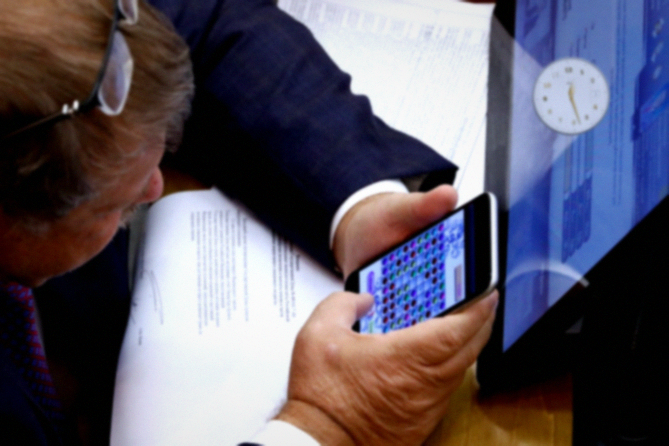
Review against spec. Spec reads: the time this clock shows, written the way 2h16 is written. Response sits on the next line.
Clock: 12h28
